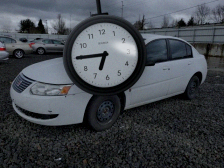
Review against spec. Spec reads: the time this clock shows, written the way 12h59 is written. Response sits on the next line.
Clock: 6h45
